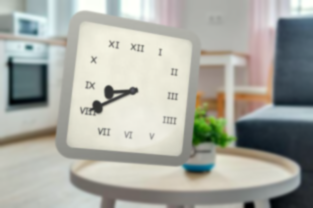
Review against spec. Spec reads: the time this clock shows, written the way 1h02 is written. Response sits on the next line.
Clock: 8h40
